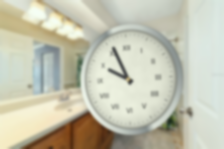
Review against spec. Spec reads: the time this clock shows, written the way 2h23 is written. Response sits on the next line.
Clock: 9h56
